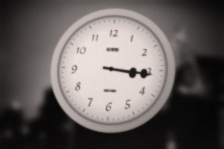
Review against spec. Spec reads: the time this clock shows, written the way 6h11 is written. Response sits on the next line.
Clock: 3h16
